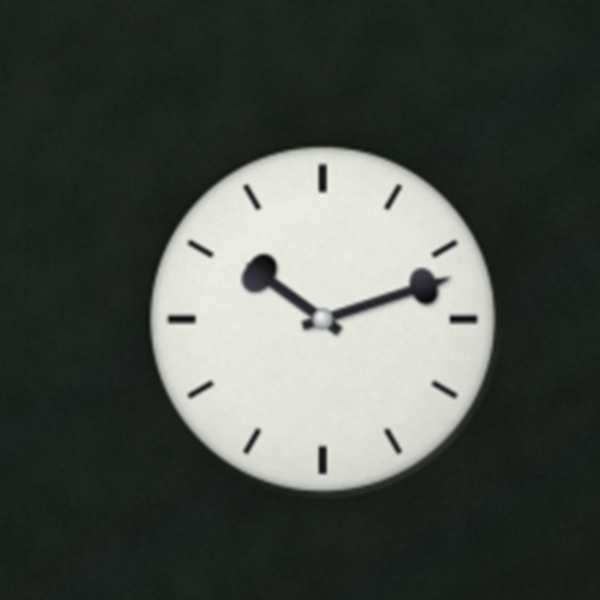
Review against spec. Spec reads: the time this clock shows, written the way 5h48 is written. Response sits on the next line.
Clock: 10h12
